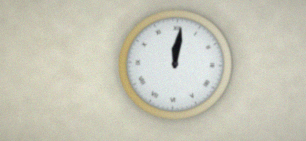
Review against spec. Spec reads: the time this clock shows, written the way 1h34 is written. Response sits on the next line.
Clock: 12h01
